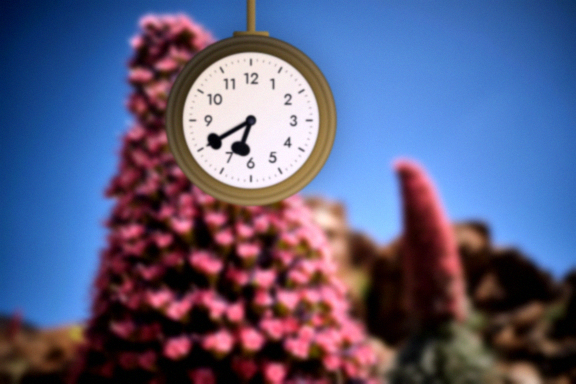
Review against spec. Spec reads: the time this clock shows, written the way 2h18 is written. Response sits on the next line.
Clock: 6h40
